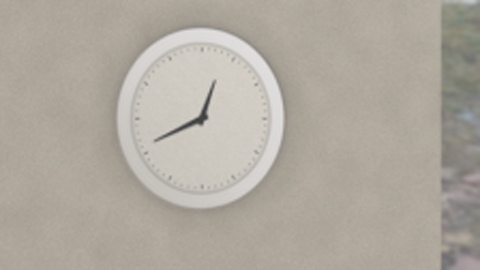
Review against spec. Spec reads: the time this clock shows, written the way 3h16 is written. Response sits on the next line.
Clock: 12h41
